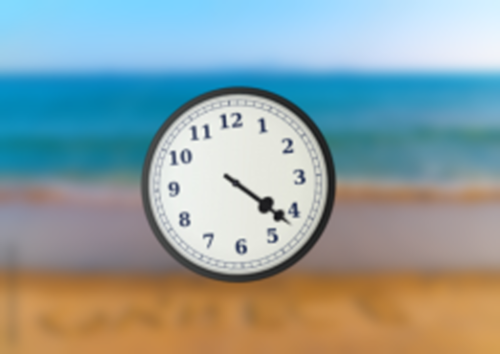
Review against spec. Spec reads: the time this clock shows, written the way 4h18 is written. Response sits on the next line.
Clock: 4h22
